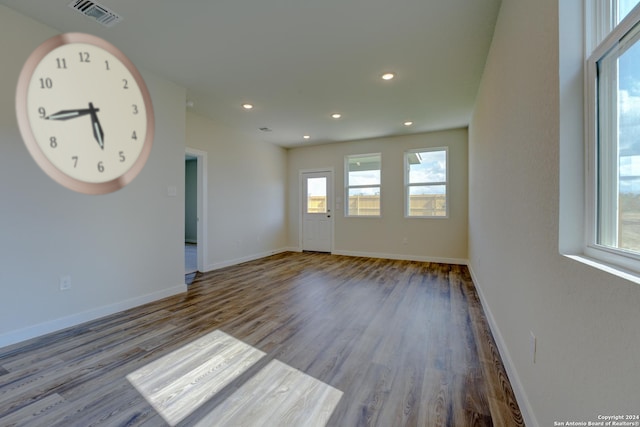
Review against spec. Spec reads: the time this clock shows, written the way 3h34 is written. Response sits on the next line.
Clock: 5h44
